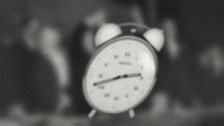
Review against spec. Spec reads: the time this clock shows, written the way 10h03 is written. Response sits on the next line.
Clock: 2h42
